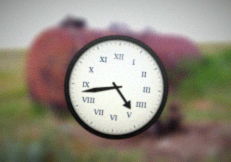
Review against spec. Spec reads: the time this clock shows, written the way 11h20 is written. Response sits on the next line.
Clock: 4h43
